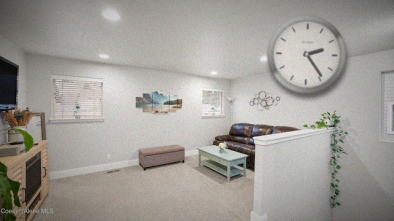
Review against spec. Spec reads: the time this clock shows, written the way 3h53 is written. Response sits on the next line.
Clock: 2h24
